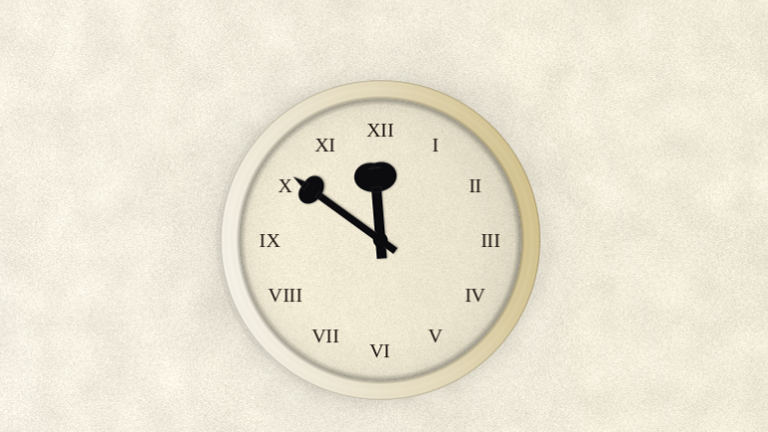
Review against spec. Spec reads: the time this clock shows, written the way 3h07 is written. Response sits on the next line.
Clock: 11h51
